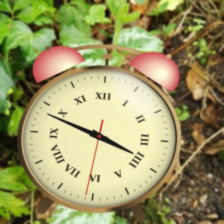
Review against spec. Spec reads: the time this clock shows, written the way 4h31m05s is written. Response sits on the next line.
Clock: 3h48m31s
